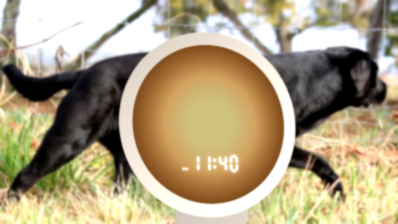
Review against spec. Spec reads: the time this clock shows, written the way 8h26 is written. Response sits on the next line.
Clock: 11h40
